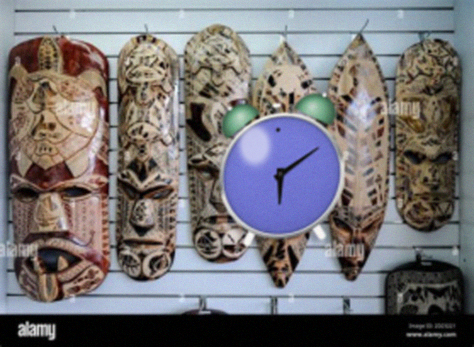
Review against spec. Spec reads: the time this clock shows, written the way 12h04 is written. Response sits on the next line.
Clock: 6h10
